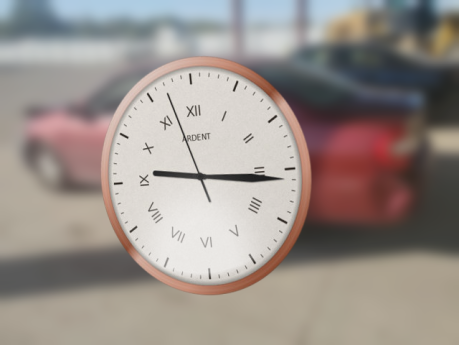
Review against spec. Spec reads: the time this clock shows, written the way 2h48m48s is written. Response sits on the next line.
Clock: 9h15m57s
